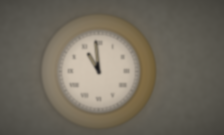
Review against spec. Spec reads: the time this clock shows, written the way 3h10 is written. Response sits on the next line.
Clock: 10h59
